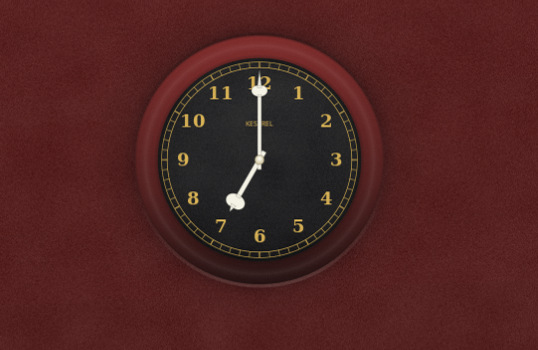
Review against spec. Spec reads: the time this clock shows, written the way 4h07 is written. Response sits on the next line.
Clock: 7h00
